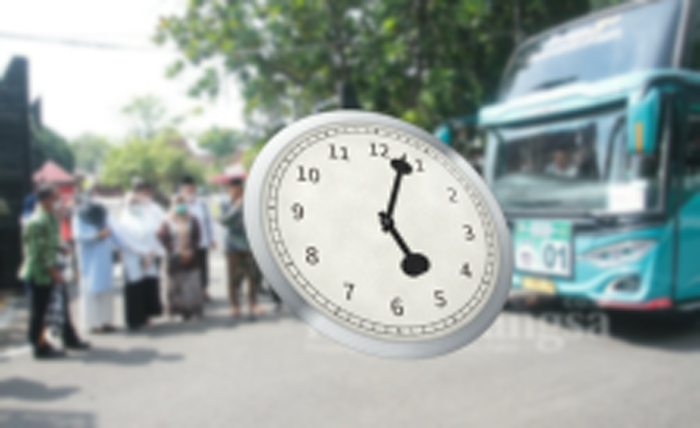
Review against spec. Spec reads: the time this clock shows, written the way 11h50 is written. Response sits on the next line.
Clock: 5h03
